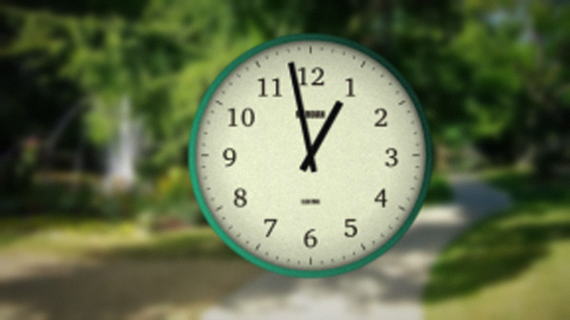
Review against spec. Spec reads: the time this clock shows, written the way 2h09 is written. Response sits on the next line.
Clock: 12h58
